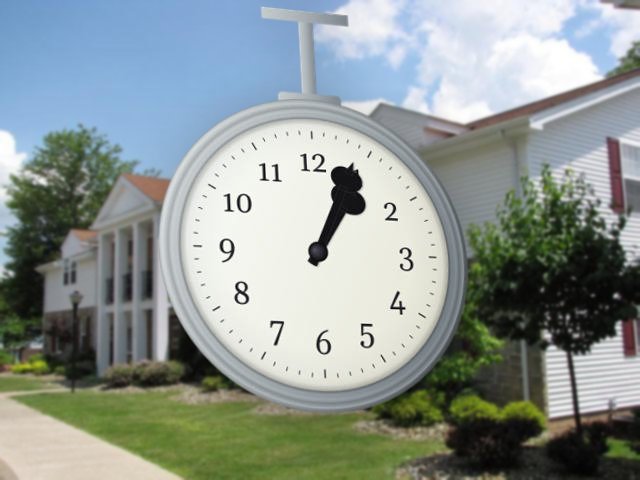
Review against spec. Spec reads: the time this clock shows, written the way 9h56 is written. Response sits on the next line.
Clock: 1h04
